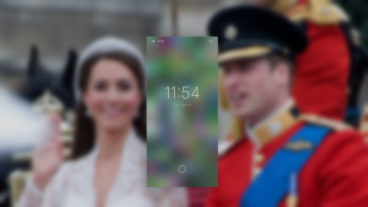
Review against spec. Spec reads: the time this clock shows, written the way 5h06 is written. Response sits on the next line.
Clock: 11h54
